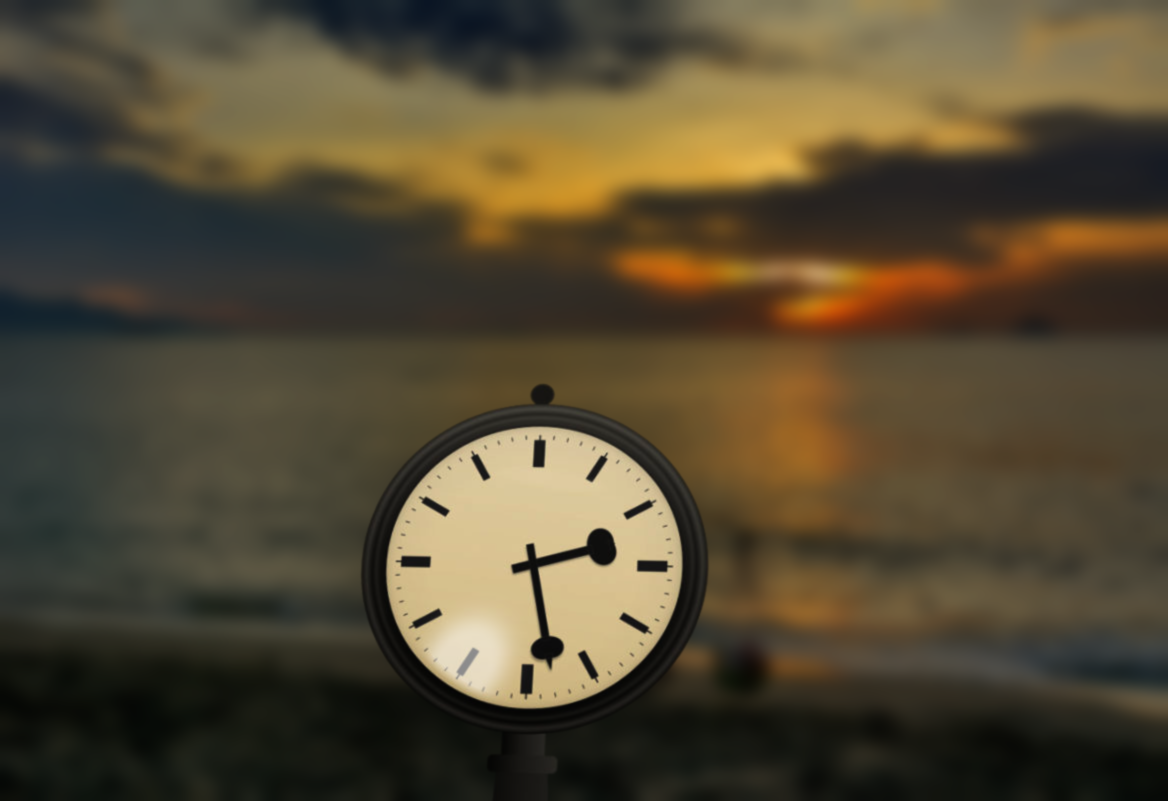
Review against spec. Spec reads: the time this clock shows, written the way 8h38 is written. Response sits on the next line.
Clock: 2h28
